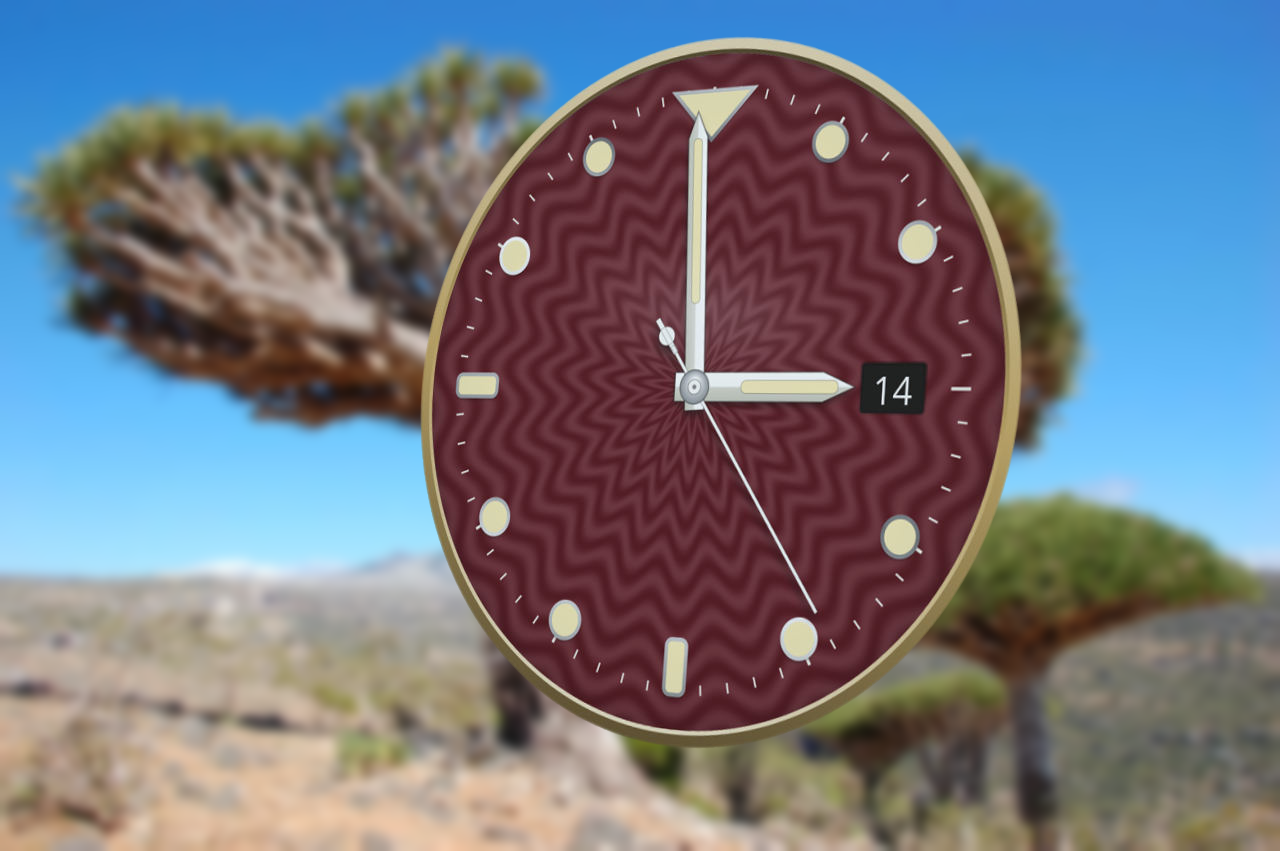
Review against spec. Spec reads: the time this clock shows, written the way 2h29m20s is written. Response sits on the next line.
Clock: 2h59m24s
